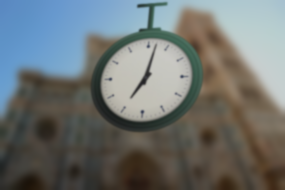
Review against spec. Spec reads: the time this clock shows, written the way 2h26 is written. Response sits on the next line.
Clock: 7h02
